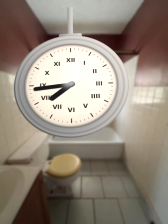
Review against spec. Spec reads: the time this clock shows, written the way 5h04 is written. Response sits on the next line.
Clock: 7h44
